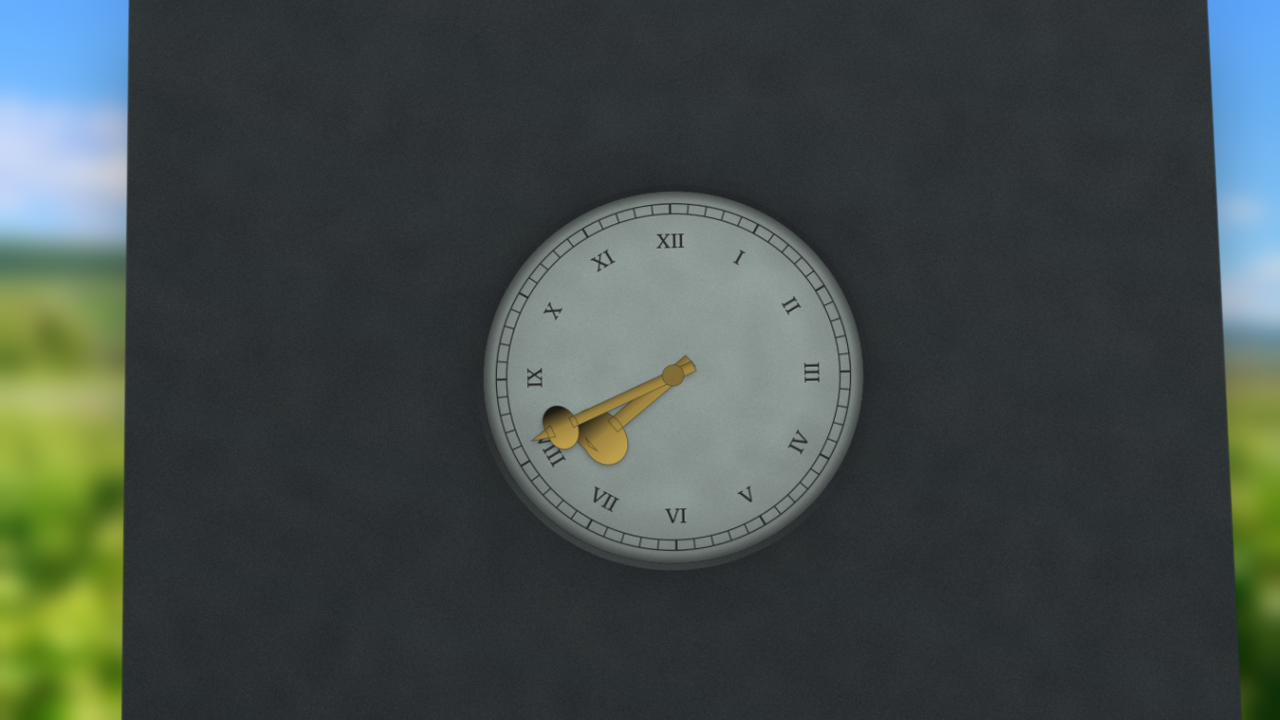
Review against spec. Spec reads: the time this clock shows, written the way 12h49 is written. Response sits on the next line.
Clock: 7h41
